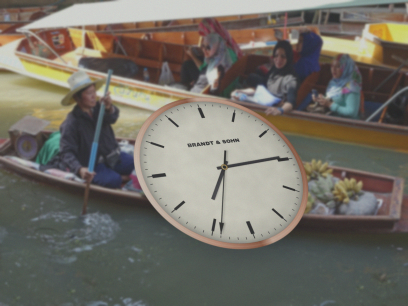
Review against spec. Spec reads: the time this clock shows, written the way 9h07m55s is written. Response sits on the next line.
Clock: 7h14m34s
